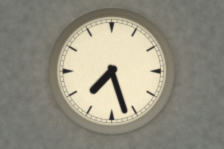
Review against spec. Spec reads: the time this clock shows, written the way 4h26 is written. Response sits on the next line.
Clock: 7h27
